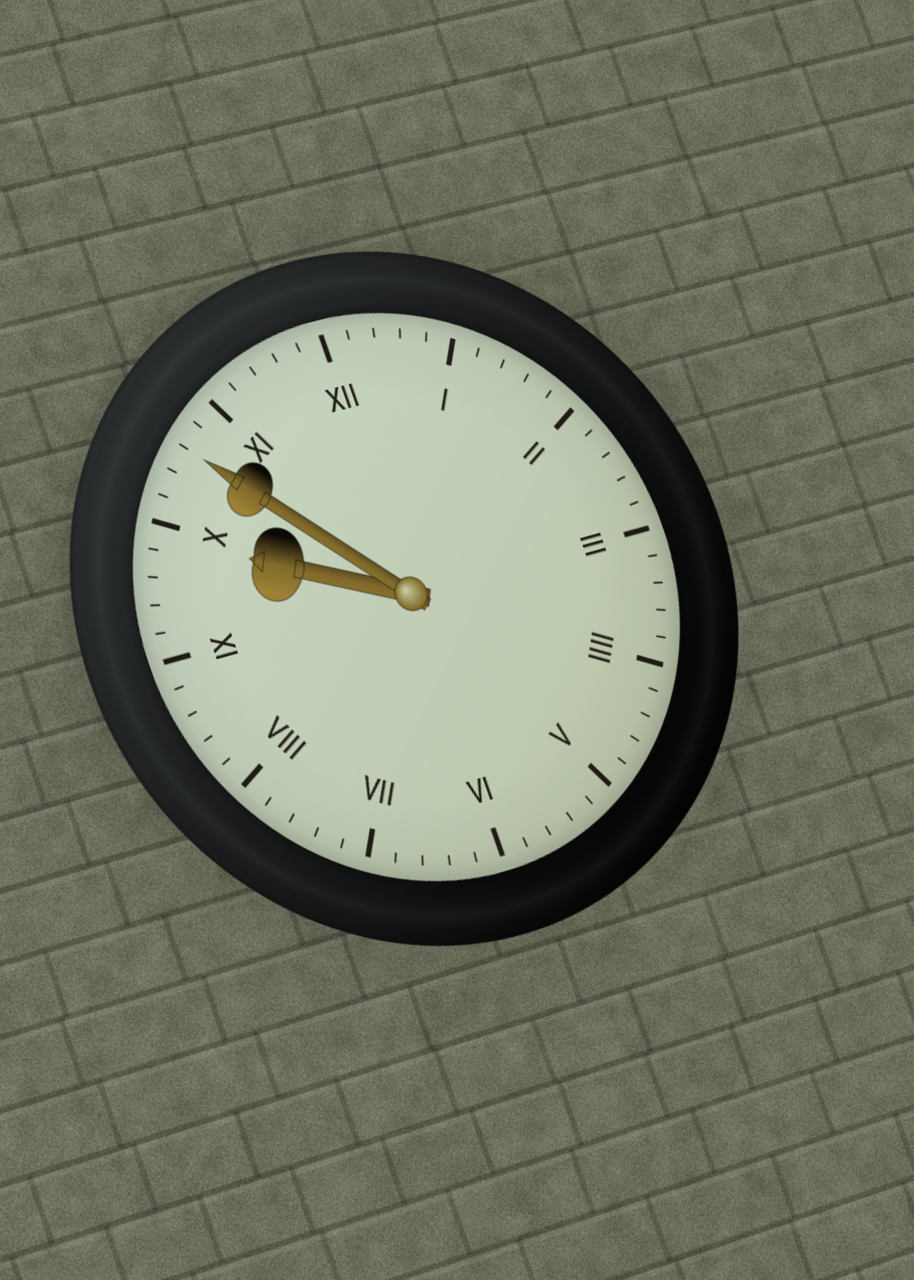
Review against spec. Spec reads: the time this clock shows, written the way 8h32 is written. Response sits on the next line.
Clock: 9h53
